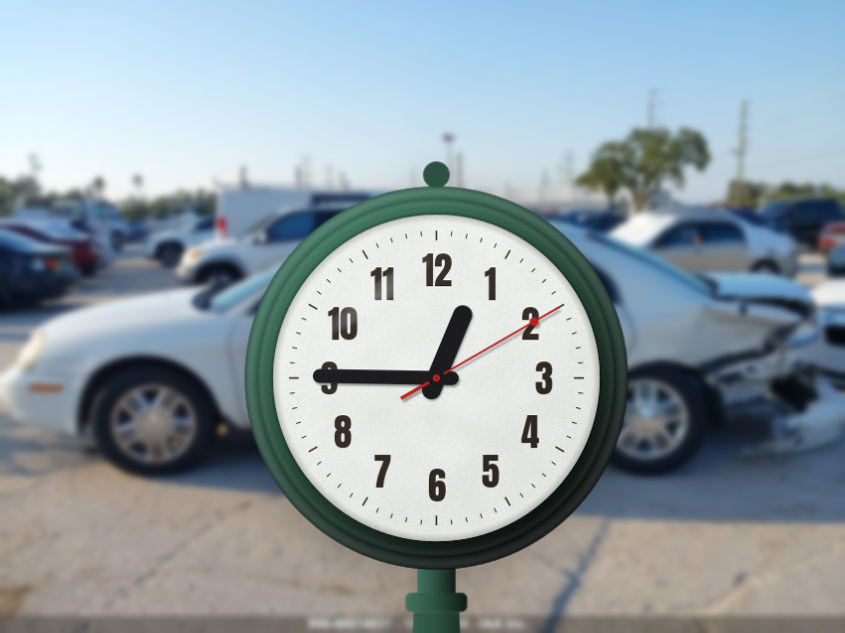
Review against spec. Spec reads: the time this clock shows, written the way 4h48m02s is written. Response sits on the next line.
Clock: 12h45m10s
